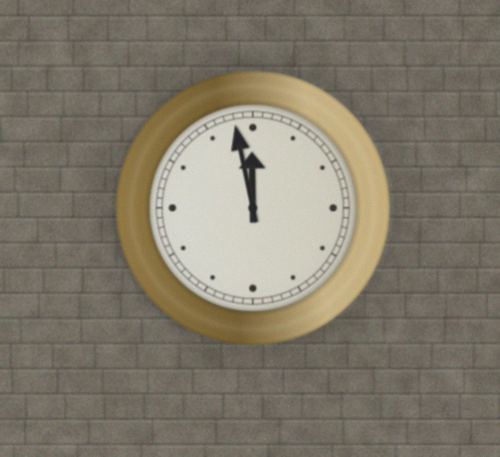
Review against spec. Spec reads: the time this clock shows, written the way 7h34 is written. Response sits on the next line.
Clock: 11h58
